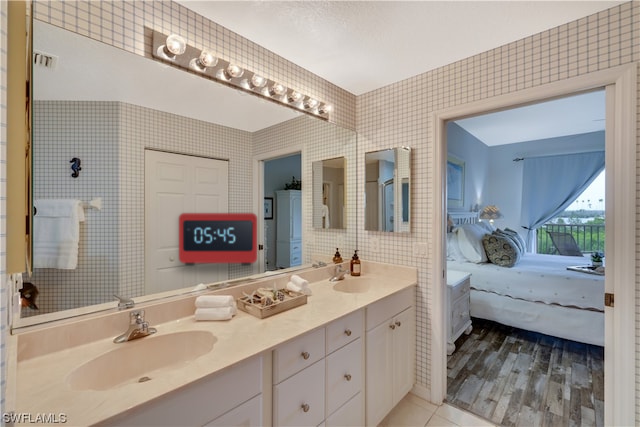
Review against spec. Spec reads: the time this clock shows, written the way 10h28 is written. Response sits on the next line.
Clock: 5h45
